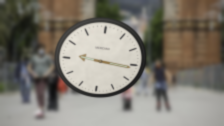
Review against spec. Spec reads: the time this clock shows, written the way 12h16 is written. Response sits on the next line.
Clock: 9h16
